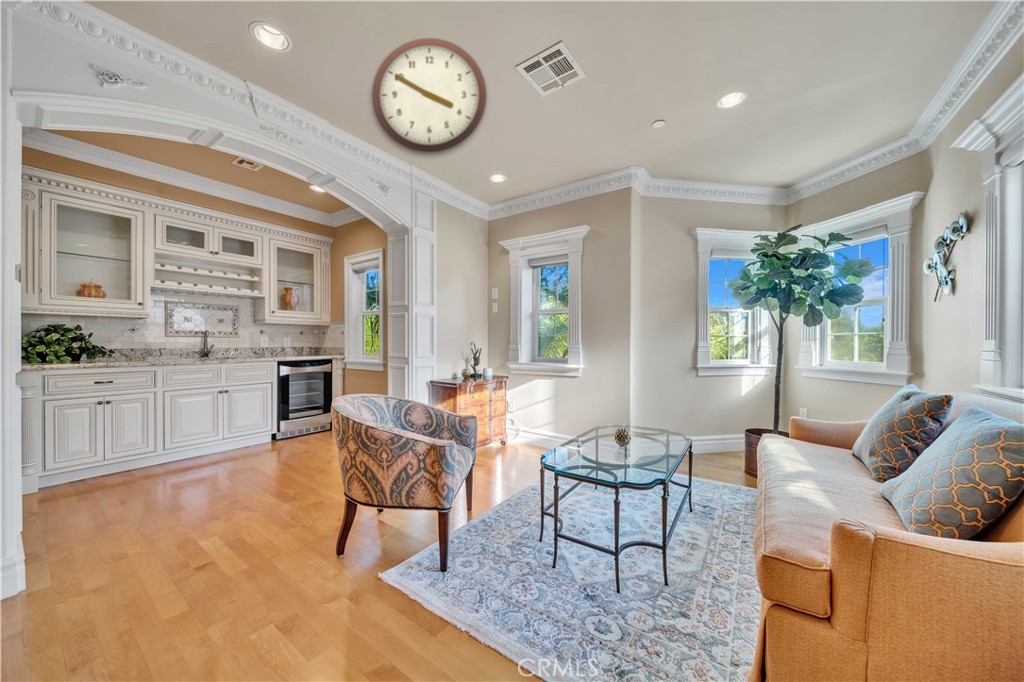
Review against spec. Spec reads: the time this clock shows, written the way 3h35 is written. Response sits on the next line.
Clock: 3h50
